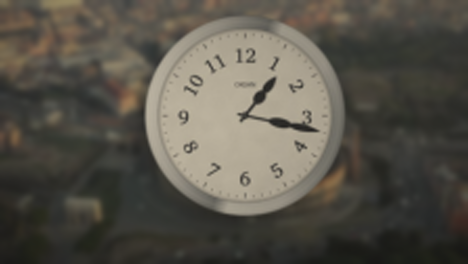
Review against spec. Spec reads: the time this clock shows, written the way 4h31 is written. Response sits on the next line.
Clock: 1h17
